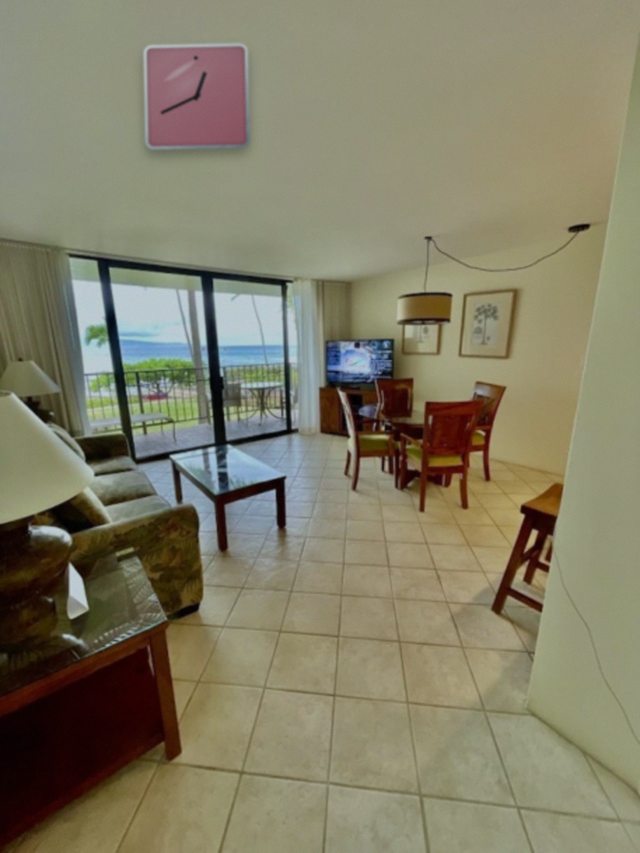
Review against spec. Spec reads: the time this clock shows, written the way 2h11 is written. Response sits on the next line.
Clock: 12h41
